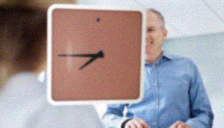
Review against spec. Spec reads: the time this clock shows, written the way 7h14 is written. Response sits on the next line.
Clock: 7h45
